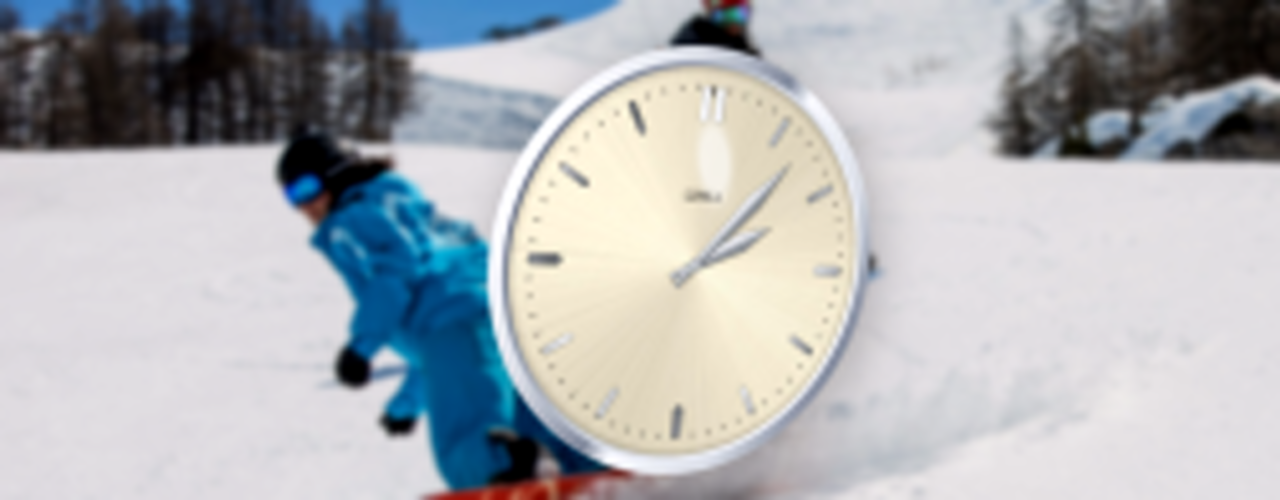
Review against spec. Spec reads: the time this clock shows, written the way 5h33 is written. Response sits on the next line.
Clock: 2h07
